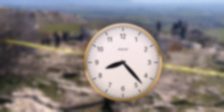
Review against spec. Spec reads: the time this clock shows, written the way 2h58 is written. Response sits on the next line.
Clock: 8h23
